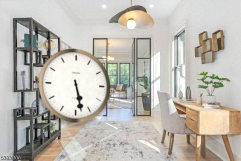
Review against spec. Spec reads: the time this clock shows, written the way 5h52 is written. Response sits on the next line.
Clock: 5h28
